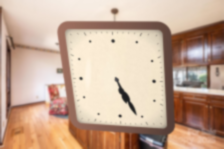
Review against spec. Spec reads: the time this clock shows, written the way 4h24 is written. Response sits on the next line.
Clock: 5h26
